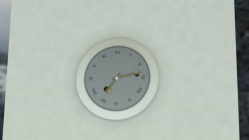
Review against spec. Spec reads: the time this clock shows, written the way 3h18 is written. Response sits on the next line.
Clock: 7h13
